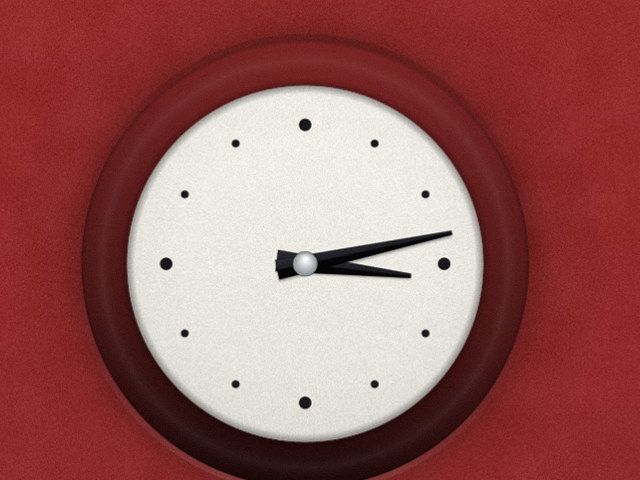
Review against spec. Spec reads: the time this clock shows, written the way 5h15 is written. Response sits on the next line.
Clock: 3h13
